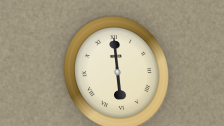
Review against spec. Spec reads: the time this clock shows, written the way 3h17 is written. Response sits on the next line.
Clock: 6h00
